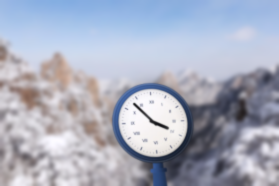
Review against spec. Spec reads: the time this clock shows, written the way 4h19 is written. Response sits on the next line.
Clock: 3h53
